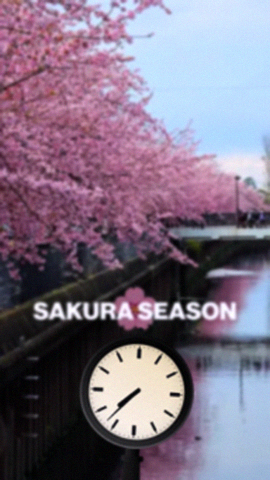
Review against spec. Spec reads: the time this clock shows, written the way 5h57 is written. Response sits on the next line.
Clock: 7h37
